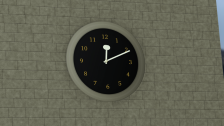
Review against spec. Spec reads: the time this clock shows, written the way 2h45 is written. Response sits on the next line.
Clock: 12h11
